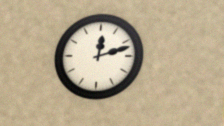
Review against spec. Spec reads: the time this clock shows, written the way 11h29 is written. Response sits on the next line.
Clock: 12h12
